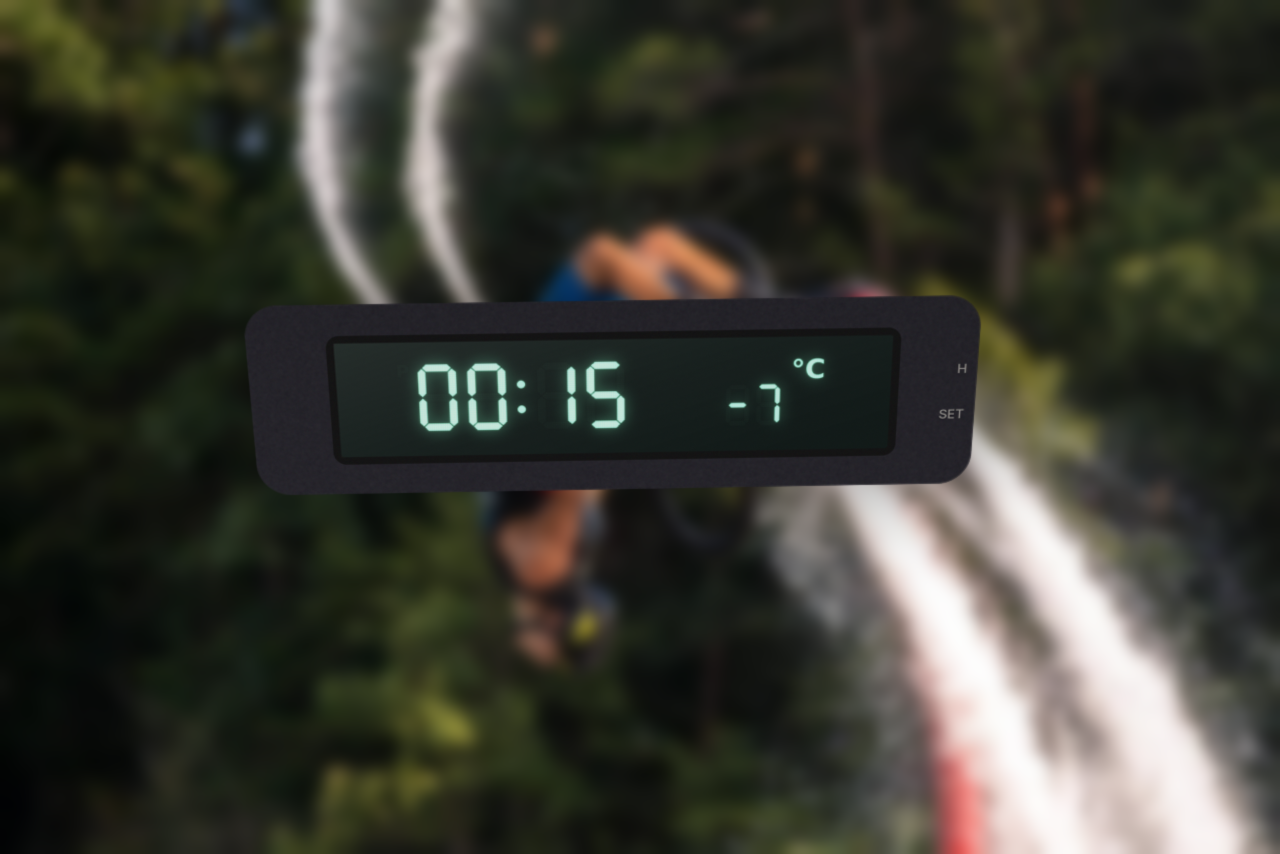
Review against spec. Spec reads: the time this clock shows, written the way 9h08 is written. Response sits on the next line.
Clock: 0h15
